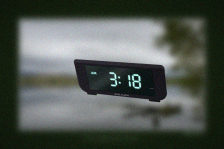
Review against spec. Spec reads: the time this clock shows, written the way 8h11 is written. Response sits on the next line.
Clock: 3h18
